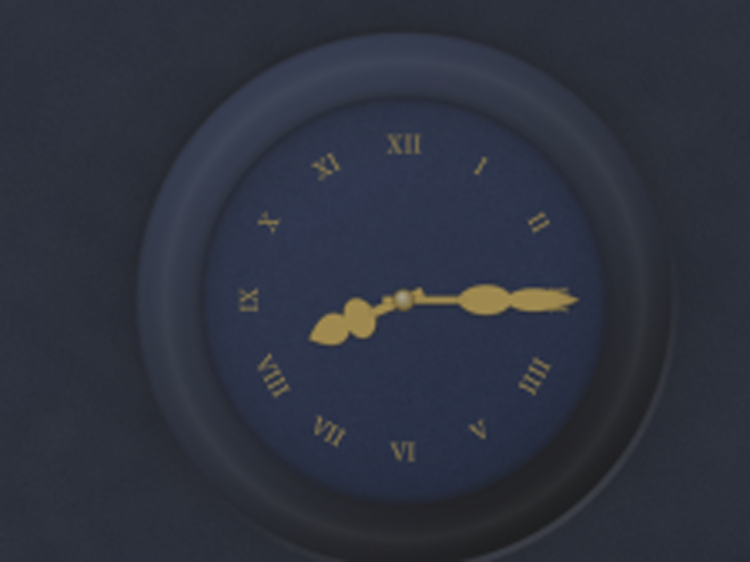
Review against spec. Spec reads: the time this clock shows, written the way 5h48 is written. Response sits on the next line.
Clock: 8h15
